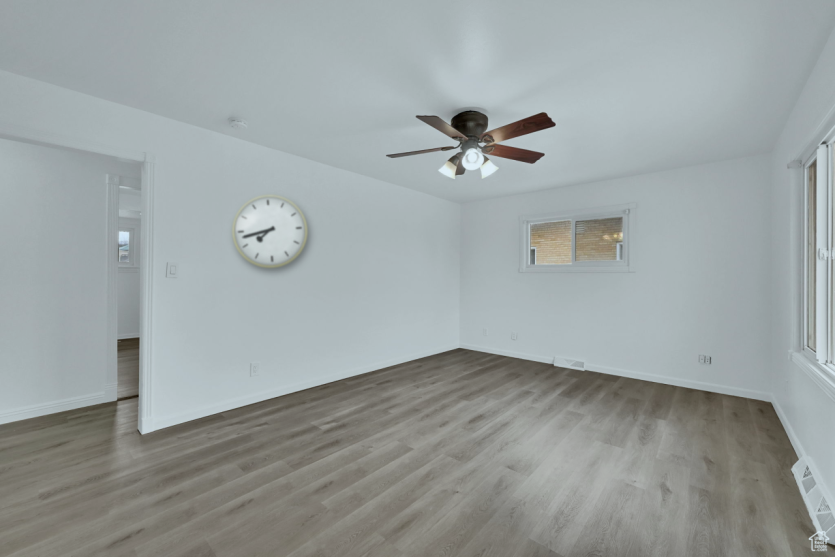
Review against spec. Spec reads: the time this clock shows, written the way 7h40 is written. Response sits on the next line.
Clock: 7h43
